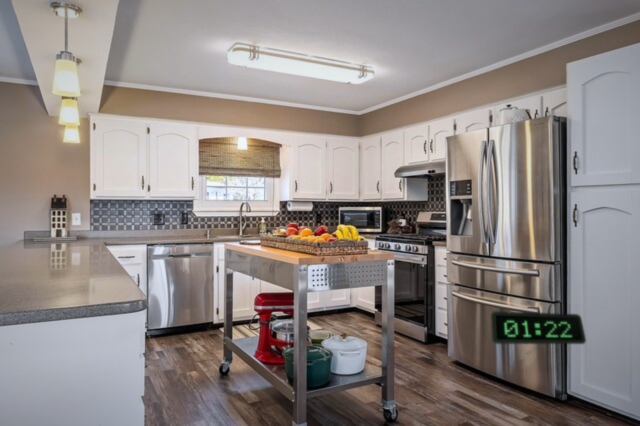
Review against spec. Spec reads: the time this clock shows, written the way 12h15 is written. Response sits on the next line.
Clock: 1h22
